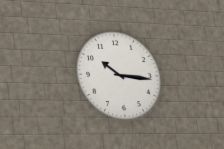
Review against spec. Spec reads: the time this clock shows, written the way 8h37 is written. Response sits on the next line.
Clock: 10h16
